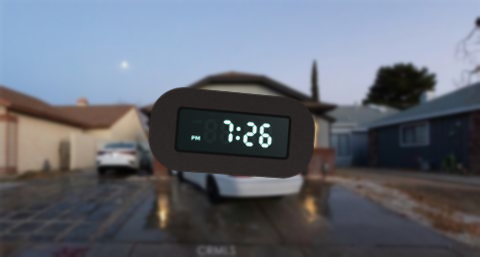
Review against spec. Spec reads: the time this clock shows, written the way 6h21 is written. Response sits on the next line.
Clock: 7h26
